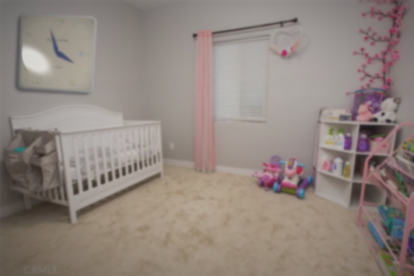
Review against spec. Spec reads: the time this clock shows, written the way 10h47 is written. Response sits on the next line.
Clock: 3h57
